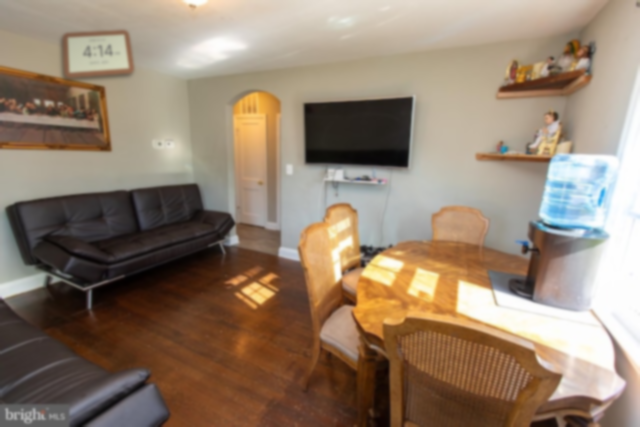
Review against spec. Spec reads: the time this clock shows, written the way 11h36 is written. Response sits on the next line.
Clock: 4h14
